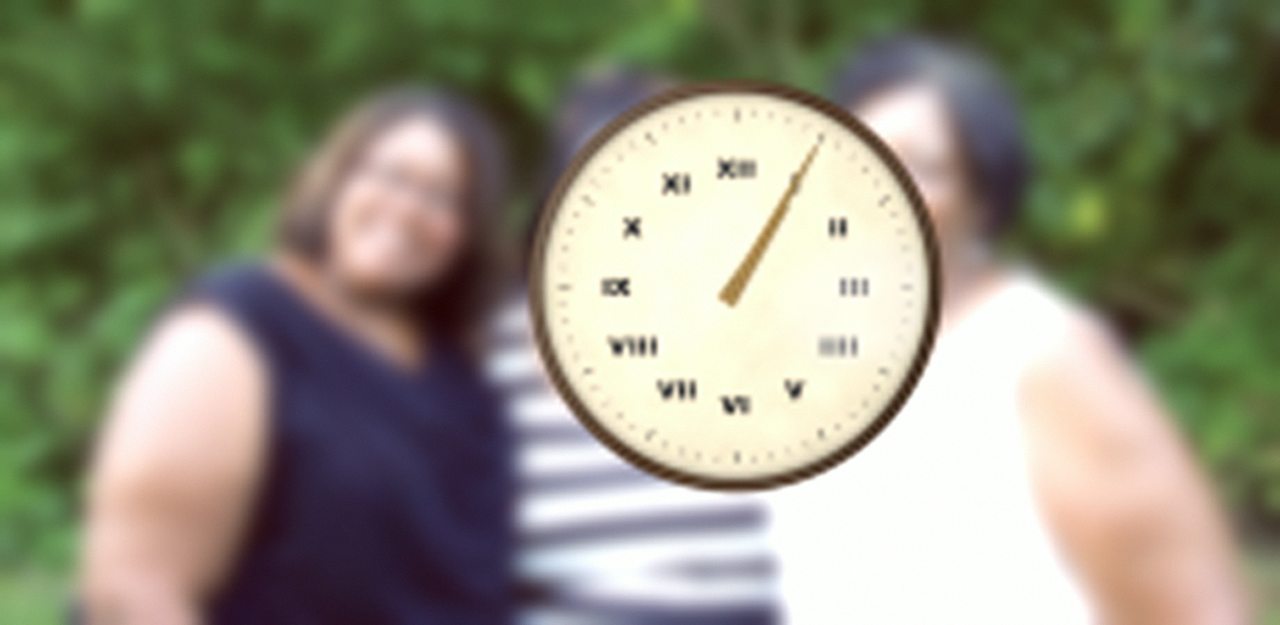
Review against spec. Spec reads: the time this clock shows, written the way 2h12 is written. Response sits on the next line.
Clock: 1h05
